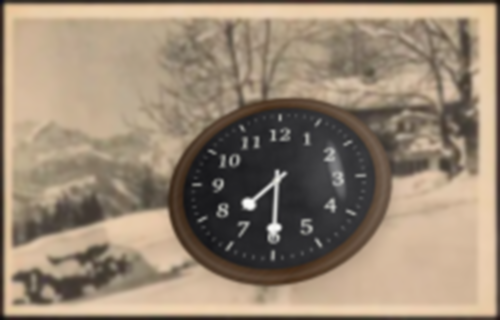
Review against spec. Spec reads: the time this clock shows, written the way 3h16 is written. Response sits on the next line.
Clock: 7h30
